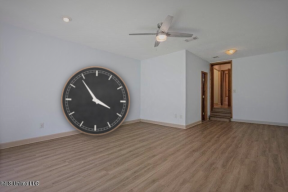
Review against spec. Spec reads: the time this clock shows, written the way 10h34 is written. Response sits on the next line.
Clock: 3h54
